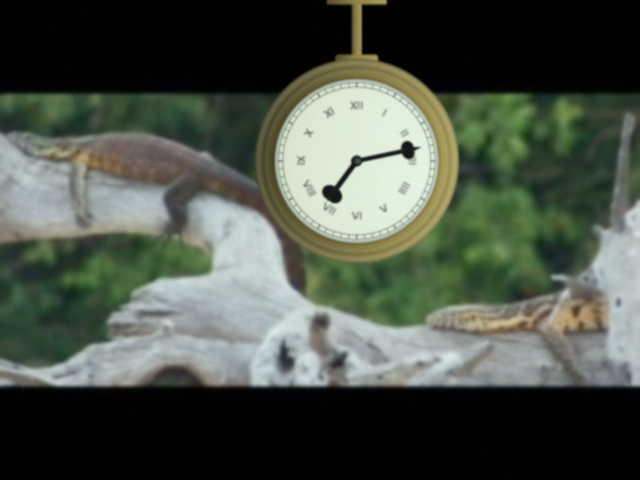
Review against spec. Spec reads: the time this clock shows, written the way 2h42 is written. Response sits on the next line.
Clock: 7h13
